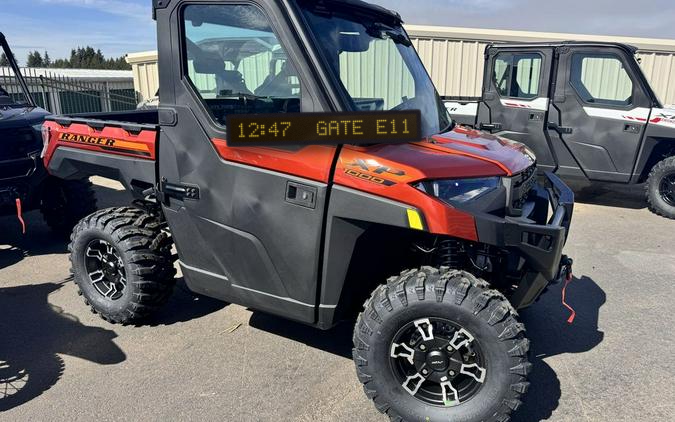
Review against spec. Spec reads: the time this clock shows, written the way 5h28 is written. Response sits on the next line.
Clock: 12h47
